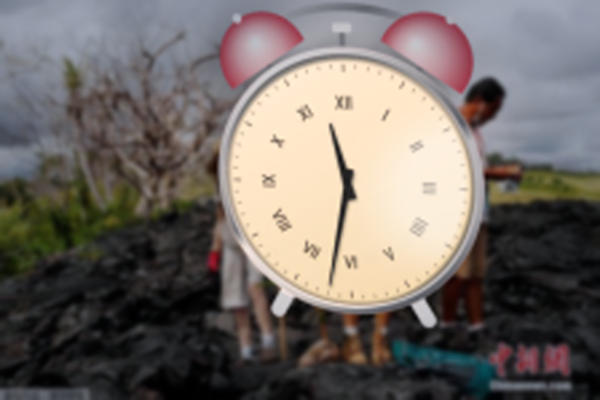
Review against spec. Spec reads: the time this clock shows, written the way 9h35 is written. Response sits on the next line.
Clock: 11h32
